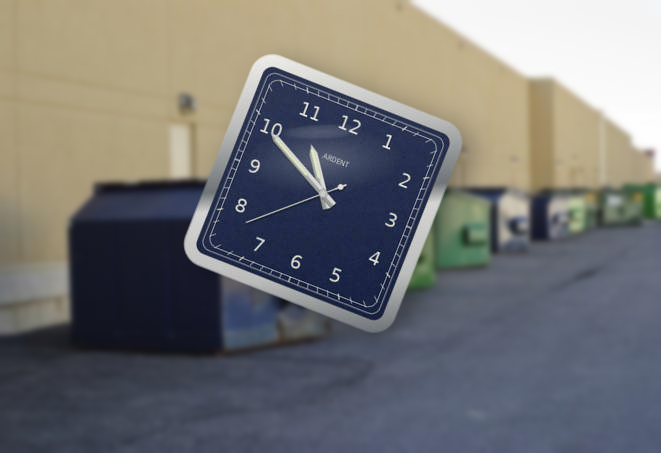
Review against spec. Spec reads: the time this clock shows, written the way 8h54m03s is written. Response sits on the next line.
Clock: 10h49m38s
